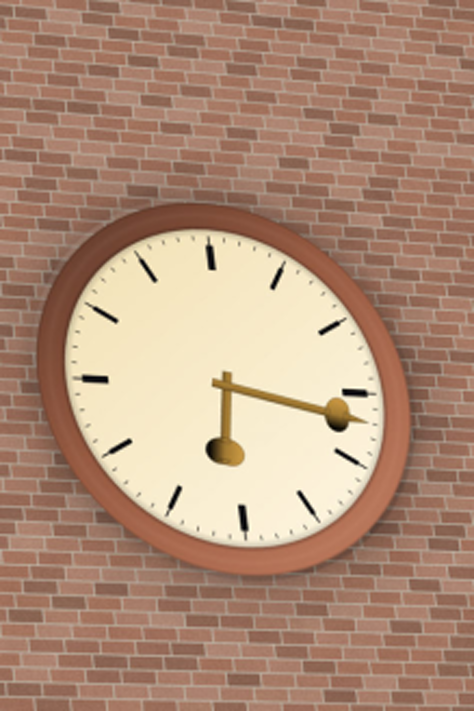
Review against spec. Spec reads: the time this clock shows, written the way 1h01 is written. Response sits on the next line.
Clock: 6h17
